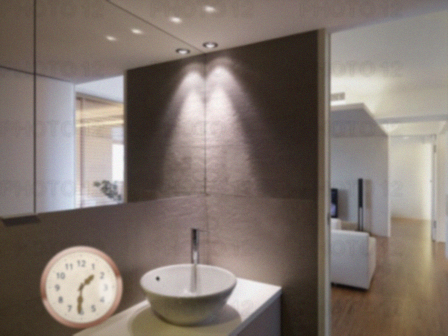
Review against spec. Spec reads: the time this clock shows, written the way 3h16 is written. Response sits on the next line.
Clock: 1h31
